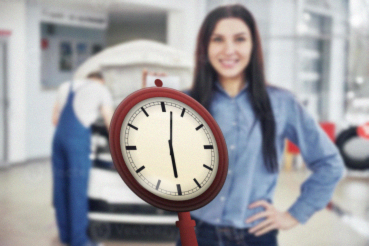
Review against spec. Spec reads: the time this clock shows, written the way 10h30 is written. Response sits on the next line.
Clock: 6h02
